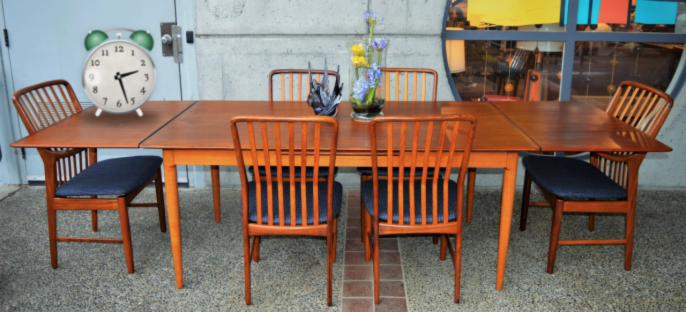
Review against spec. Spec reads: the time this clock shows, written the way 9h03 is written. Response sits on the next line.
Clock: 2h27
